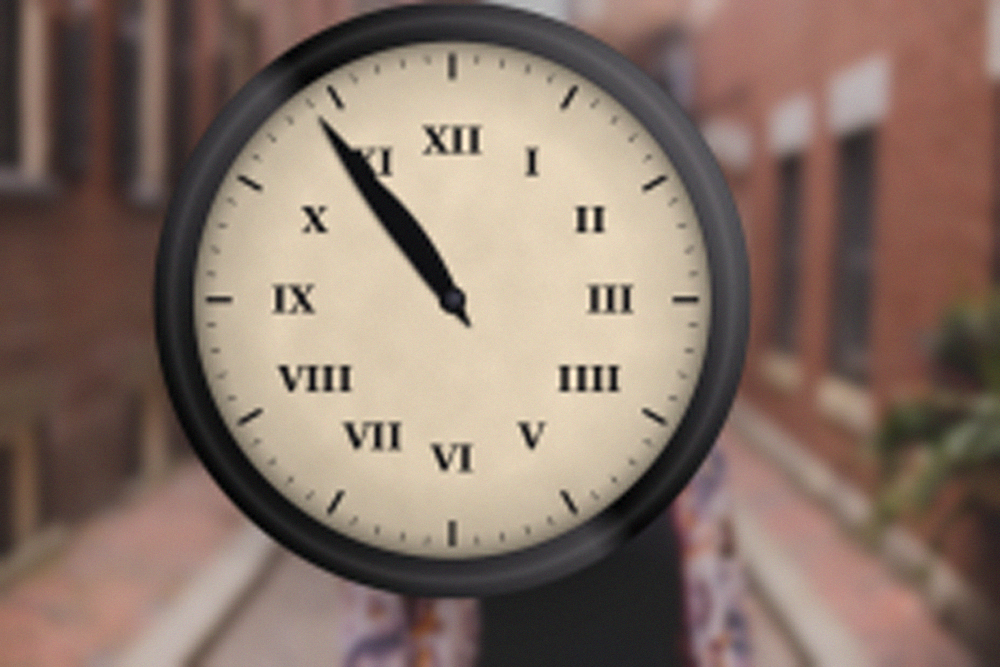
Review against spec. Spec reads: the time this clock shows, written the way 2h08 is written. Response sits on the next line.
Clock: 10h54
